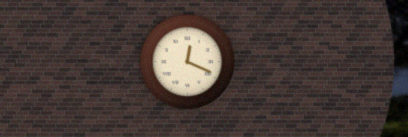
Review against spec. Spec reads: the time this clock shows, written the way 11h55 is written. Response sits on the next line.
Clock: 12h19
